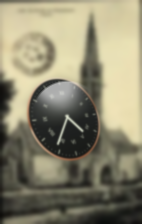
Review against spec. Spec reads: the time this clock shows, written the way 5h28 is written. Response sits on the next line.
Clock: 4h36
